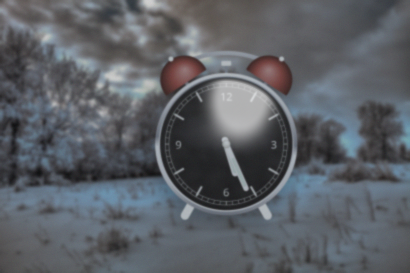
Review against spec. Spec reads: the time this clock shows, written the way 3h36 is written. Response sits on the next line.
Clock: 5h26
